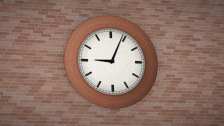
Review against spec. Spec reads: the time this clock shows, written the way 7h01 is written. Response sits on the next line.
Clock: 9h04
